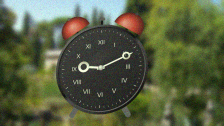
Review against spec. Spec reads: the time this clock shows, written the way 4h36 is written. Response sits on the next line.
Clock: 9h11
